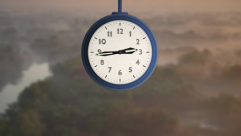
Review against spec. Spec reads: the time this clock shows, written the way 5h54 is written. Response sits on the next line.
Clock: 2h44
